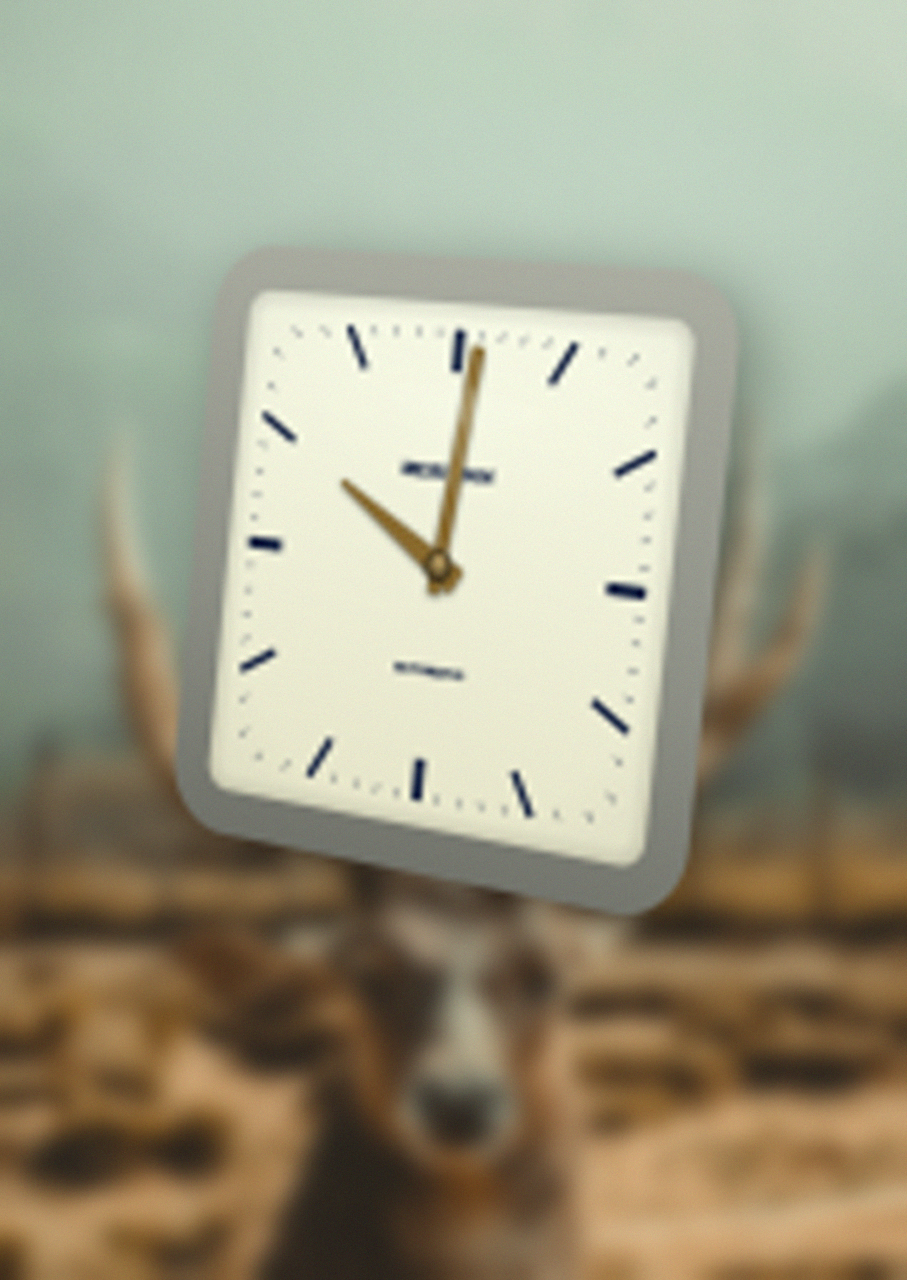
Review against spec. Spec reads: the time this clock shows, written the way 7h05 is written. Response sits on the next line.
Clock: 10h01
